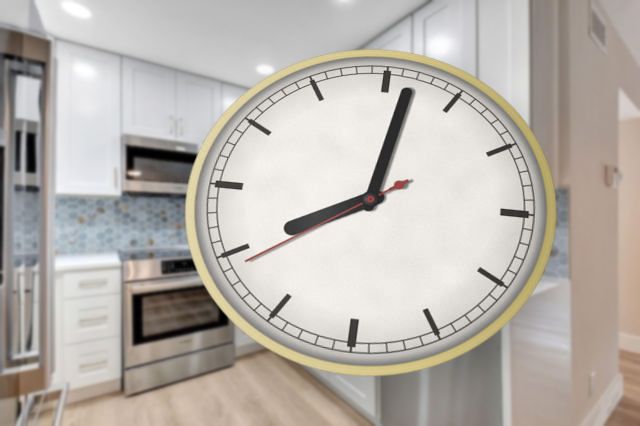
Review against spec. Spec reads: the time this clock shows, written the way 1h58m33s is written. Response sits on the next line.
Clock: 8h01m39s
